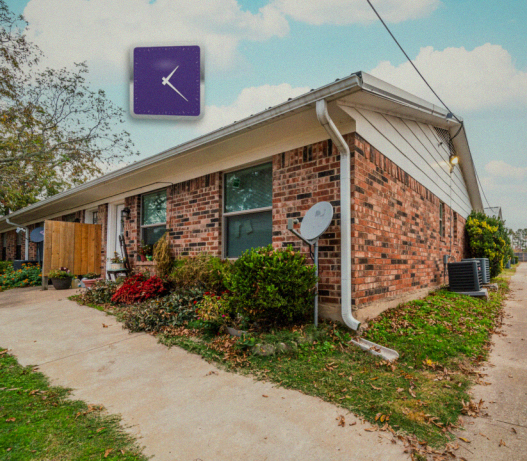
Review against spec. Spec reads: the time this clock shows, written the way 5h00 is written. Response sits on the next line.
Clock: 1h22
